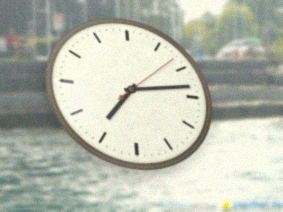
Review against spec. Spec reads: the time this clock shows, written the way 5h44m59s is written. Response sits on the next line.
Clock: 7h13m08s
